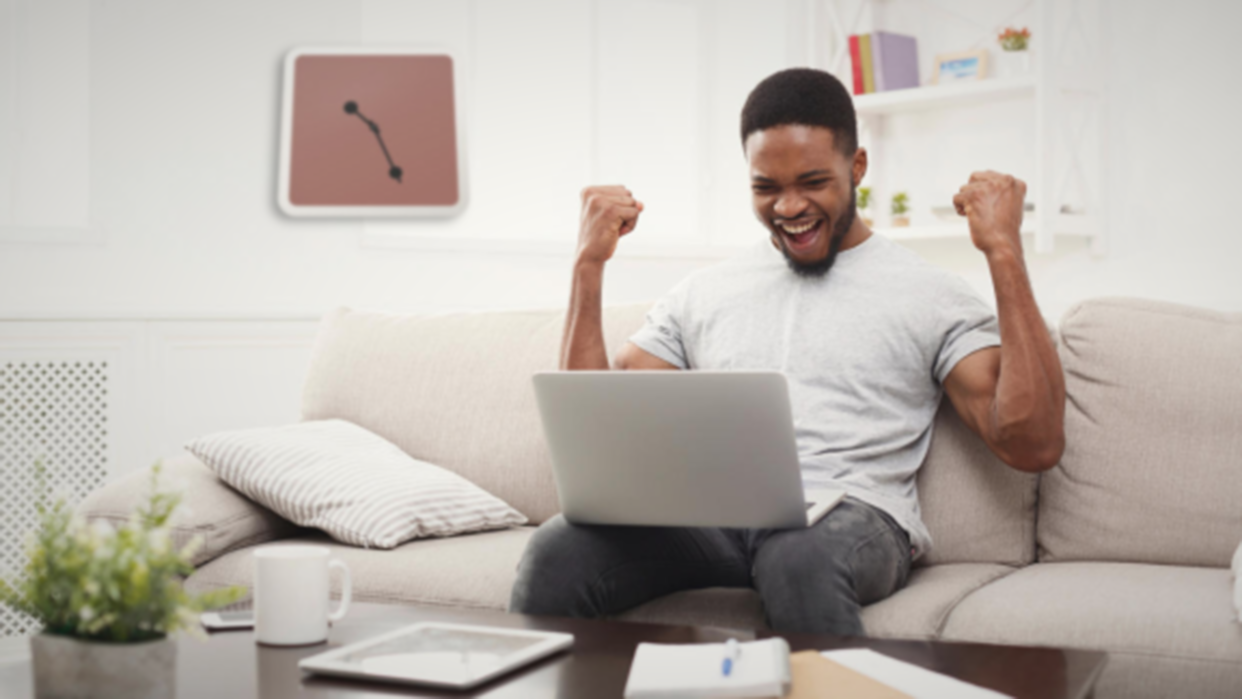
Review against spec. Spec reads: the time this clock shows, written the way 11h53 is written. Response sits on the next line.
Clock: 10h26
